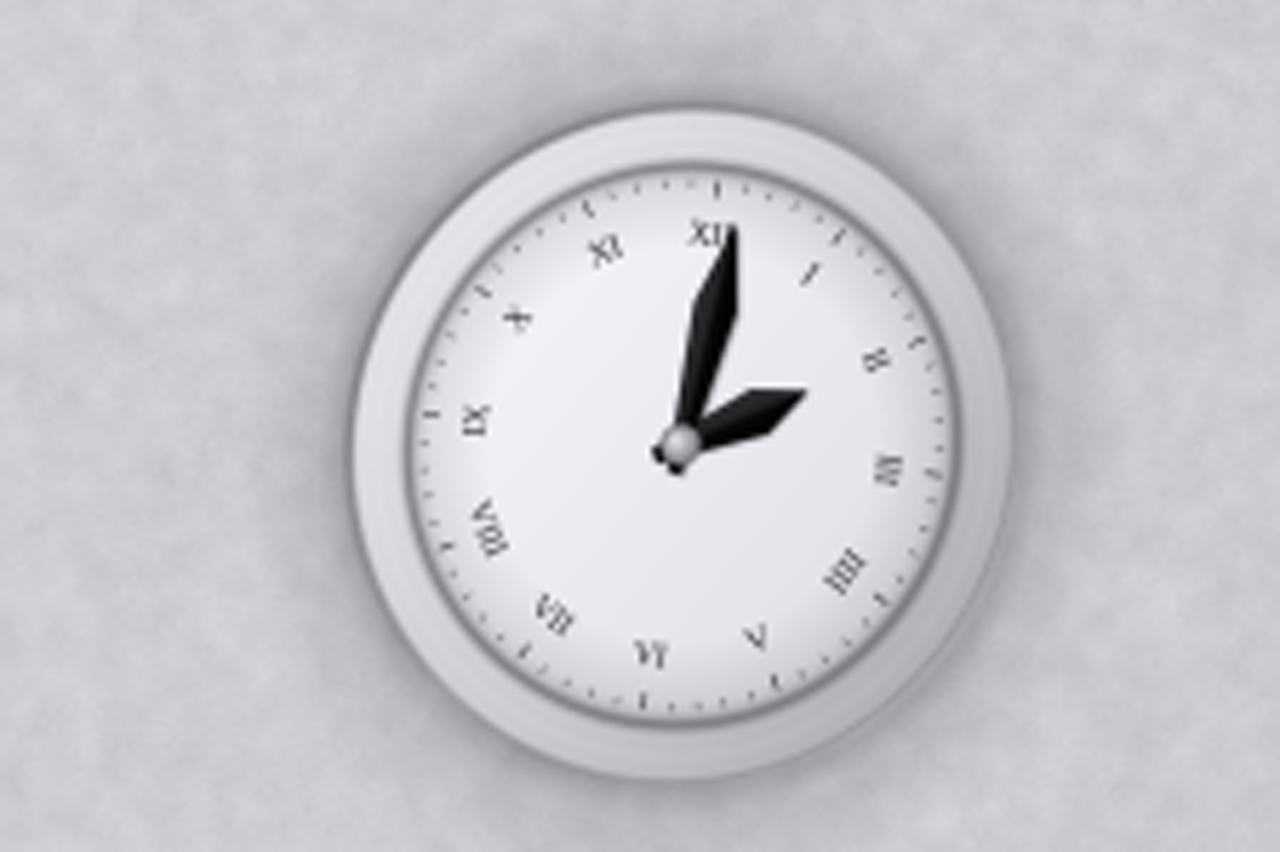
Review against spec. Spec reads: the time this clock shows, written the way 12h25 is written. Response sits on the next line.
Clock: 2h01
